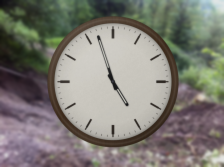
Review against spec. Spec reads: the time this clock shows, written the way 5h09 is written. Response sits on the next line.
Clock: 4h57
